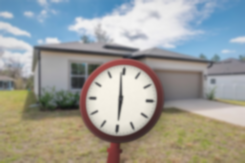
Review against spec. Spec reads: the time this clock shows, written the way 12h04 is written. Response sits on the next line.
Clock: 5h59
